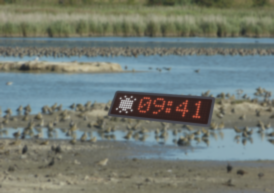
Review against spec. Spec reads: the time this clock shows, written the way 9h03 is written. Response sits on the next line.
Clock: 9h41
